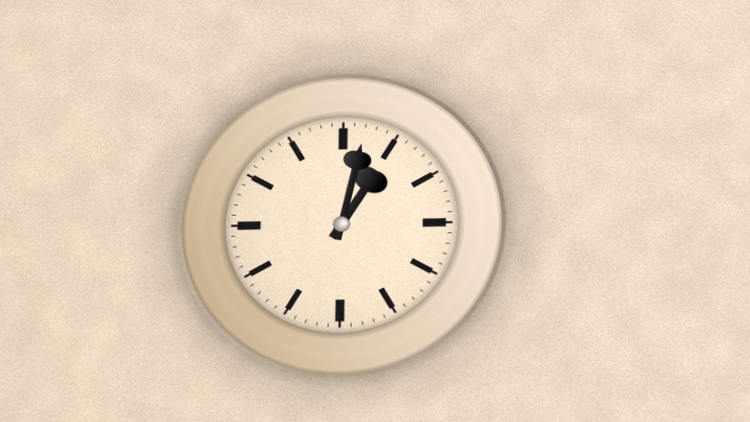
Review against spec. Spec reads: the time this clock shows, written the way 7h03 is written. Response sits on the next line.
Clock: 1h02
